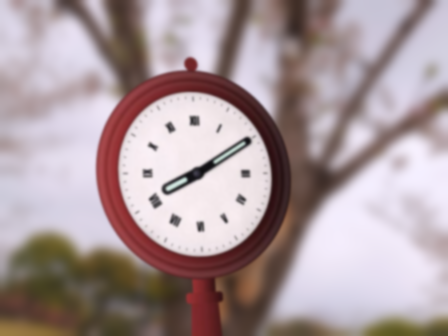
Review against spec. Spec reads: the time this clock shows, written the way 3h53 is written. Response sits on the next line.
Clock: 8h10
